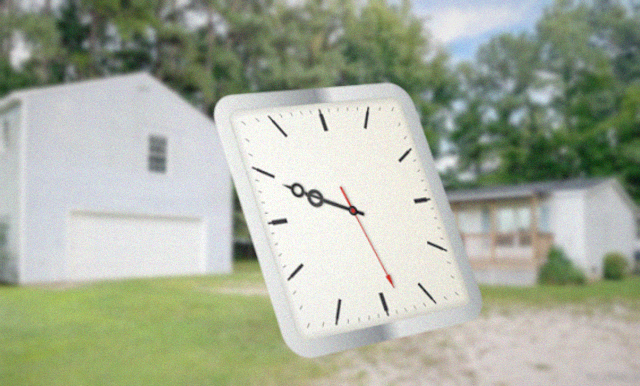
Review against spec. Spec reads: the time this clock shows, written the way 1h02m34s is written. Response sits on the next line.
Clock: 9h49m28s
